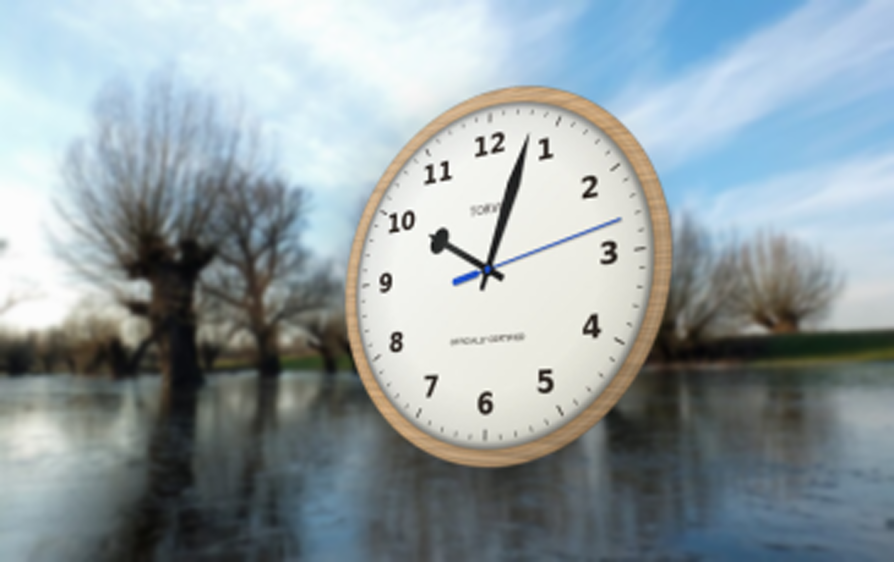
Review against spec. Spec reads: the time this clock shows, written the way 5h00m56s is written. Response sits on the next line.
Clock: 10h03m13s
